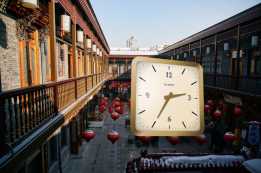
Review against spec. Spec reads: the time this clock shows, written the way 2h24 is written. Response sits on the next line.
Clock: 2h35
